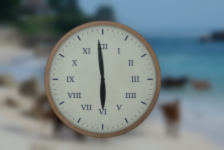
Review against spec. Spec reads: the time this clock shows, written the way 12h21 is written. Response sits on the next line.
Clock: 5h59
